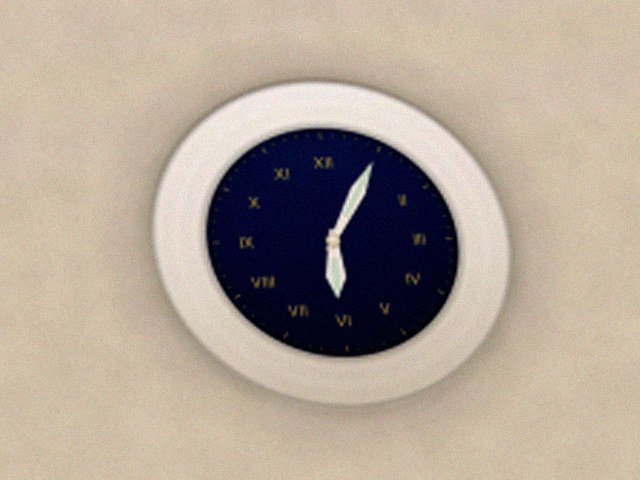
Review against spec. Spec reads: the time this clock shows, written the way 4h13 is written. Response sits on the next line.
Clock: 6h05
